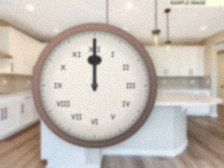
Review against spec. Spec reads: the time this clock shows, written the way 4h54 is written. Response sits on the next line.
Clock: 12h00
